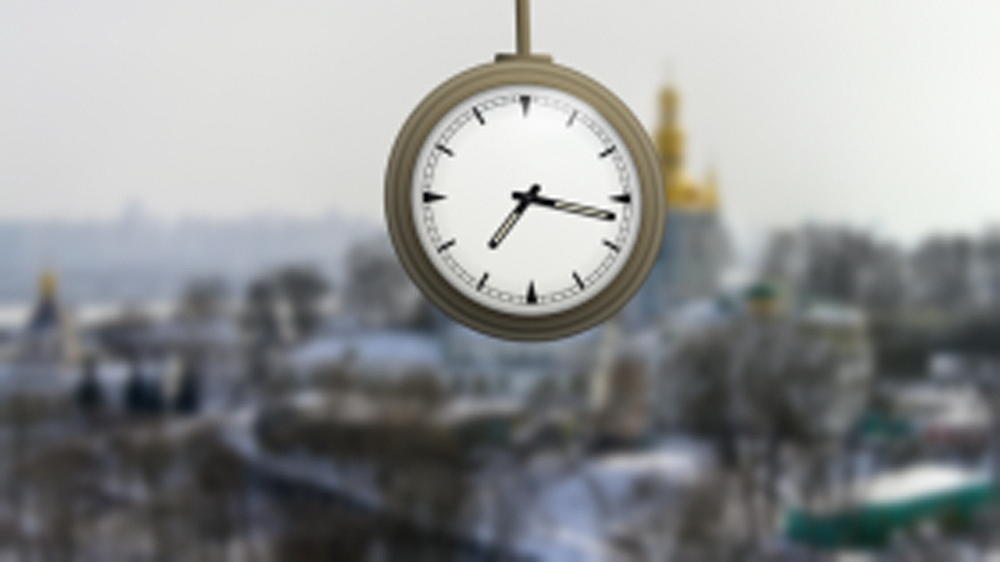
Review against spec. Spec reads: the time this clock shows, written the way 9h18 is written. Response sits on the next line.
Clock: 7h17
